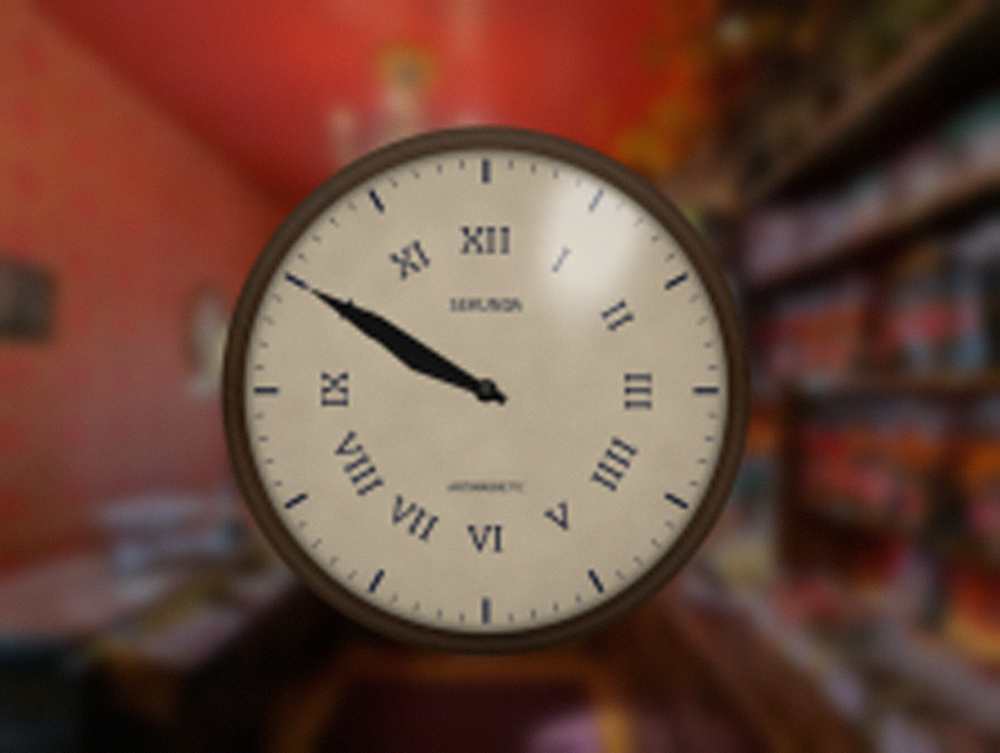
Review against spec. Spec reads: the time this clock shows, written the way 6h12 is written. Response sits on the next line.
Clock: 9h50
